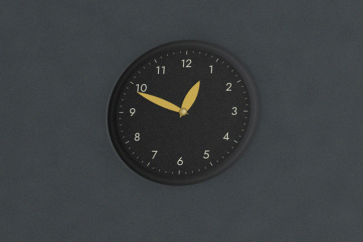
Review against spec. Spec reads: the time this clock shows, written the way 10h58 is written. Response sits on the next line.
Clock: 12h49
